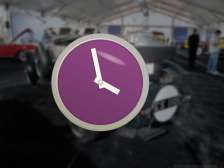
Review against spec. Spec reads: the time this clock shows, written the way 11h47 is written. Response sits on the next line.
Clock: 3h58
